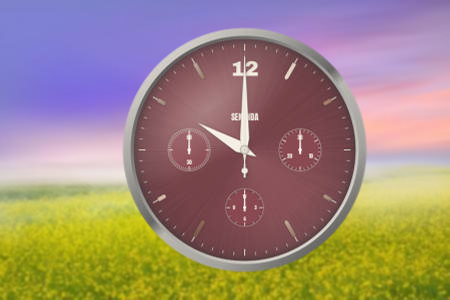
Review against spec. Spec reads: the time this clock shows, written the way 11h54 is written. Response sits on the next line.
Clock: 10h00
